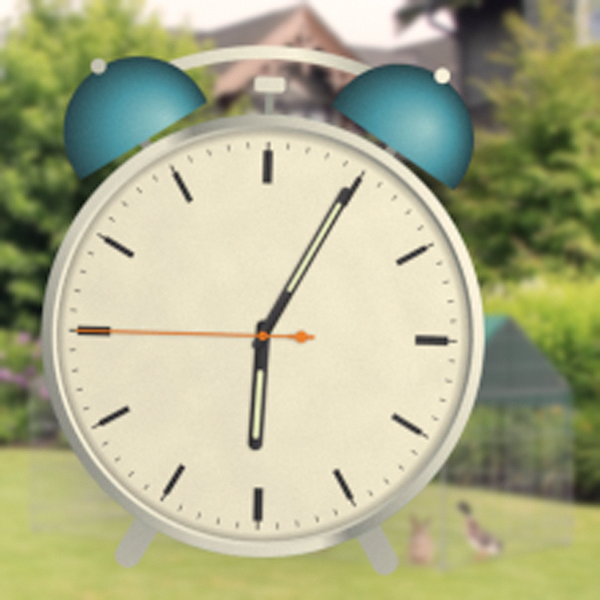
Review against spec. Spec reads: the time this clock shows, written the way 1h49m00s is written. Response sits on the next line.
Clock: 6h04m45s
